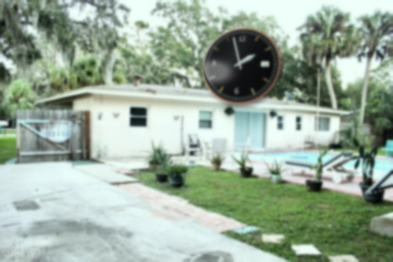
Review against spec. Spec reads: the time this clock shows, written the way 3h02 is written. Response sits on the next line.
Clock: 1h57
